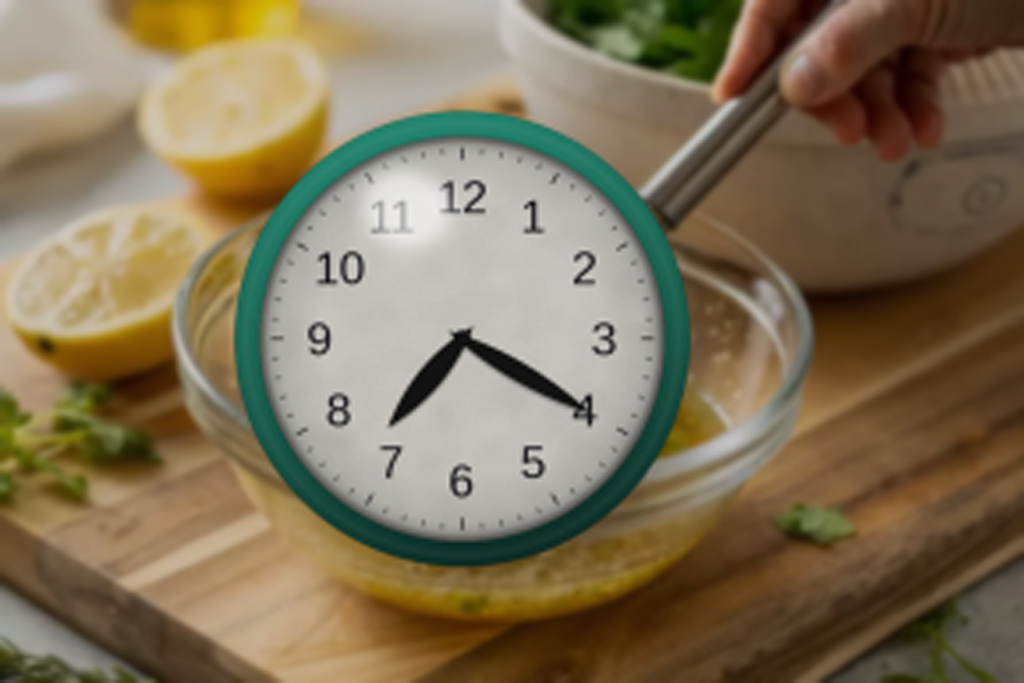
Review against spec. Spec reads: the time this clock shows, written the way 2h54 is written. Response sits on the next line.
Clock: 7h20
